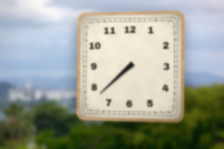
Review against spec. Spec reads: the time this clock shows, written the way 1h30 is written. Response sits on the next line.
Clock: 7h38
